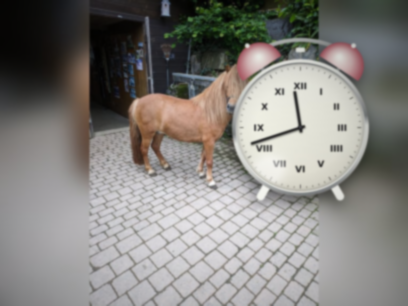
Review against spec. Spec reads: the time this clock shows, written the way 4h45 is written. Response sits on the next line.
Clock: 11h42
